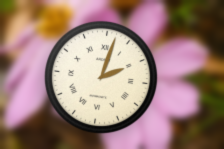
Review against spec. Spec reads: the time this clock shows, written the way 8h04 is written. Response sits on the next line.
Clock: 2h02
